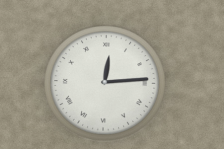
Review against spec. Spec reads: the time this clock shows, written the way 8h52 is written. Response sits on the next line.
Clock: 12h14
